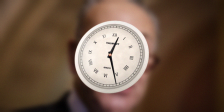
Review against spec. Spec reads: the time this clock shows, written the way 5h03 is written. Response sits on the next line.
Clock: 12h26
